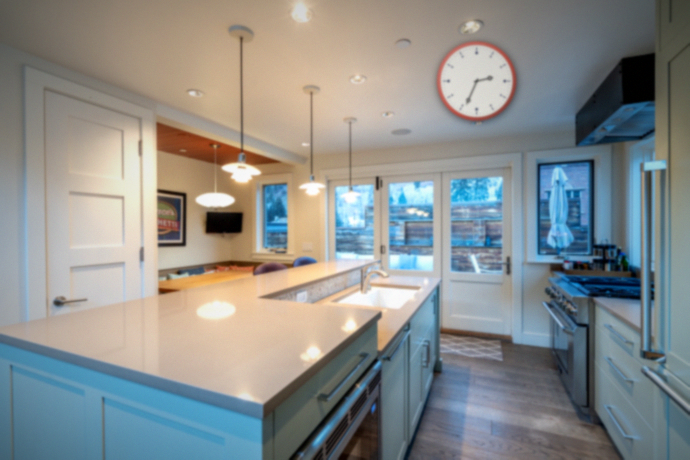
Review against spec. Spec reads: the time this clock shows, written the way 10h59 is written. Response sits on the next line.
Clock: 2h34
